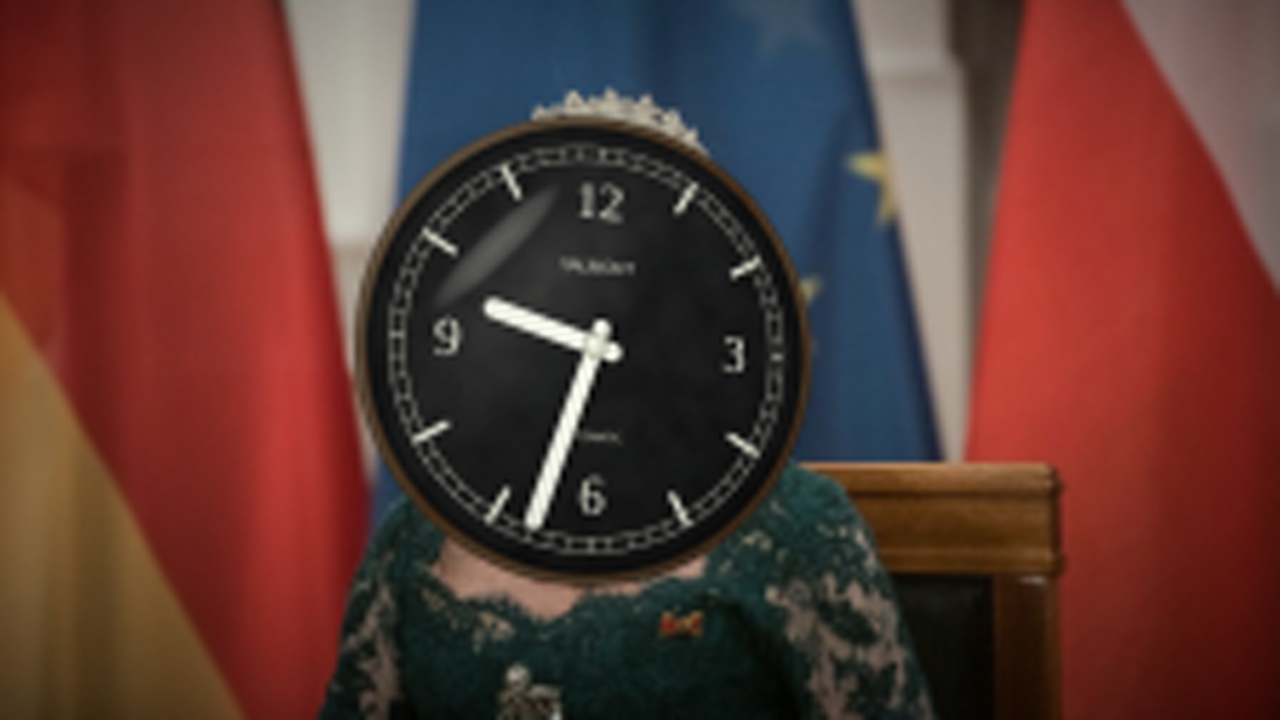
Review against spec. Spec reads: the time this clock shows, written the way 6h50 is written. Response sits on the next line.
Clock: 9h33
